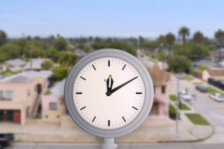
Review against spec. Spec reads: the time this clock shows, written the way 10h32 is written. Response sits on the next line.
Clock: 12h10
